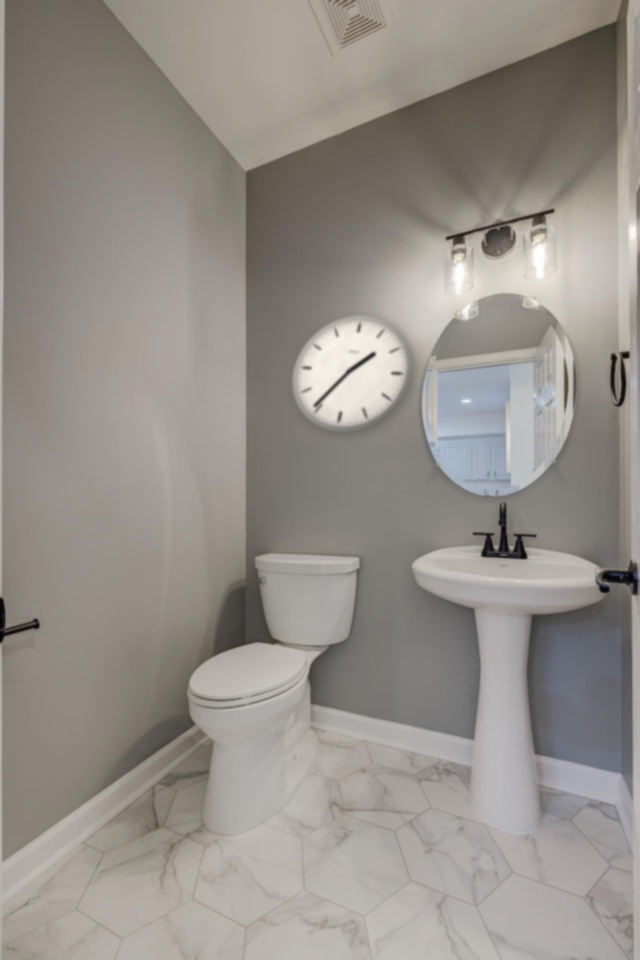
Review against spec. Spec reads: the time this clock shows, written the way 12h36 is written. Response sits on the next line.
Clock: 1h36
